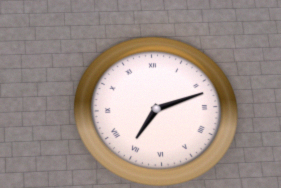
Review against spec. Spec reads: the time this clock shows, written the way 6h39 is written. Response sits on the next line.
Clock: 7h12
